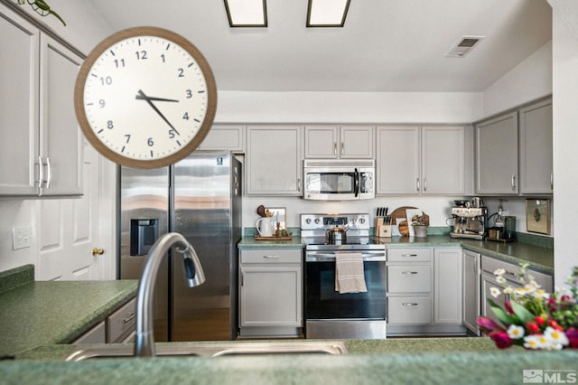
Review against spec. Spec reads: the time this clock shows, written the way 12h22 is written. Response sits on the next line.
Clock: 3h24
